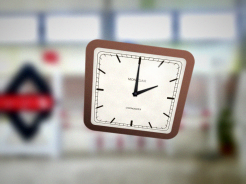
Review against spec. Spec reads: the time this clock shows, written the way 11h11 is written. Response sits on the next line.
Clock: 2h00
